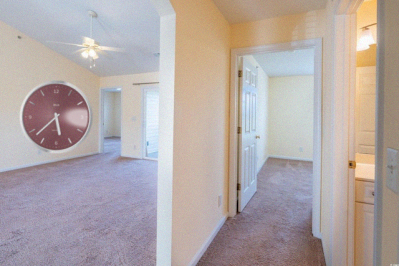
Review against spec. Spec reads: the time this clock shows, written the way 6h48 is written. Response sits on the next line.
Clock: 5h38
